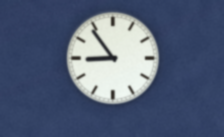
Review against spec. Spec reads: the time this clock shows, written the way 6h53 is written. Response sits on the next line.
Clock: 8h54
